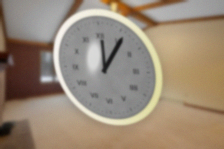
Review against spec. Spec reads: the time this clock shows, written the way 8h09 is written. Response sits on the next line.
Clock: 12h06
